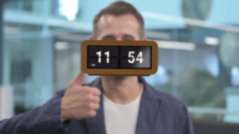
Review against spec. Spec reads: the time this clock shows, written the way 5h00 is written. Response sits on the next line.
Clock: 11h54
